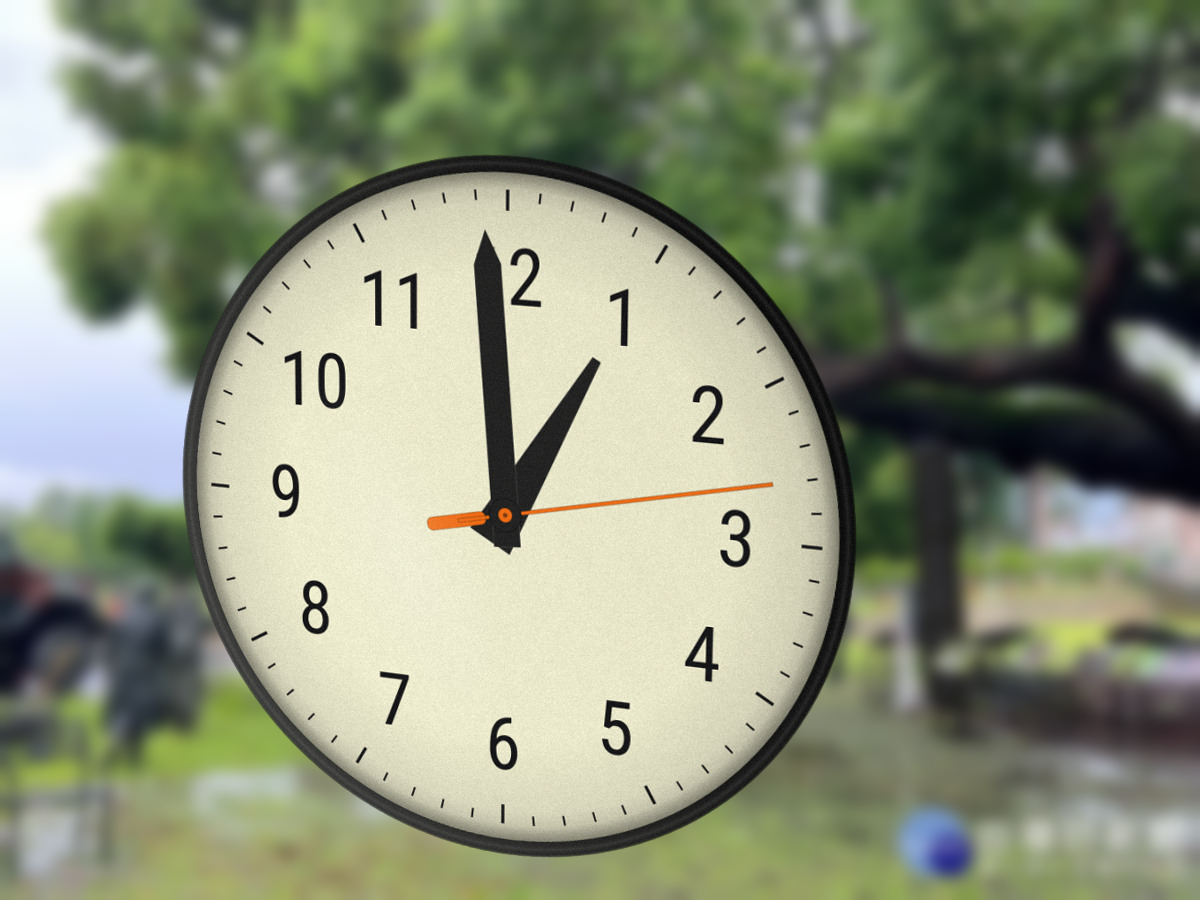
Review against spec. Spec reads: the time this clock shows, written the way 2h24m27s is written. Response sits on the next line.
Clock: 12h59m13s
